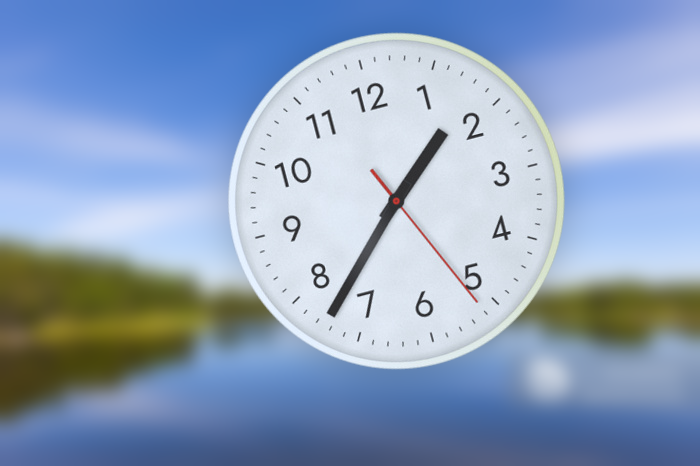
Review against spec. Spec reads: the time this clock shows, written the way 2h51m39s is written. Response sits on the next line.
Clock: 1h37m26s
